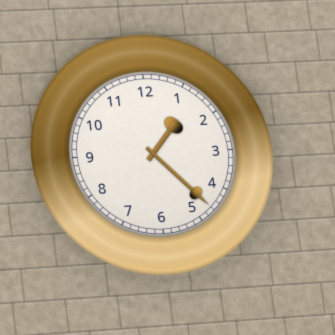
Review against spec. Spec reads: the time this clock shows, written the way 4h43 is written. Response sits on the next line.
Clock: 1h23
